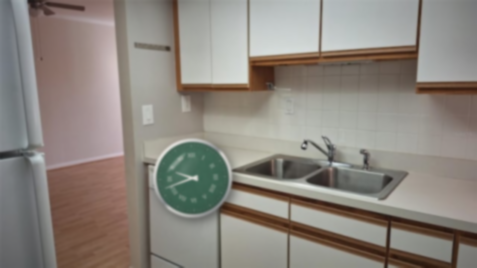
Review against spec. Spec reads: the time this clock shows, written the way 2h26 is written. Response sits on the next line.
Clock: 9h42
